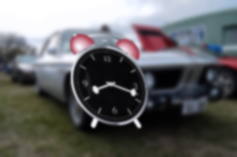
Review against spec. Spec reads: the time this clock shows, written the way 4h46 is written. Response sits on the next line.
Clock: 8h18
